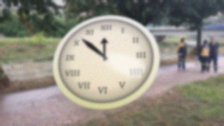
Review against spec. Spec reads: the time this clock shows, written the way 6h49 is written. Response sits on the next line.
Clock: 11h52
